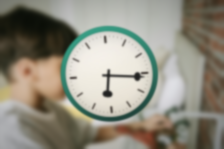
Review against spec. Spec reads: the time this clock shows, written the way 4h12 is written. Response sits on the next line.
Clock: 6h16
